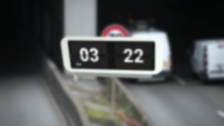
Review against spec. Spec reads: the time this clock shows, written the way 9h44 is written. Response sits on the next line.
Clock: 3h22
